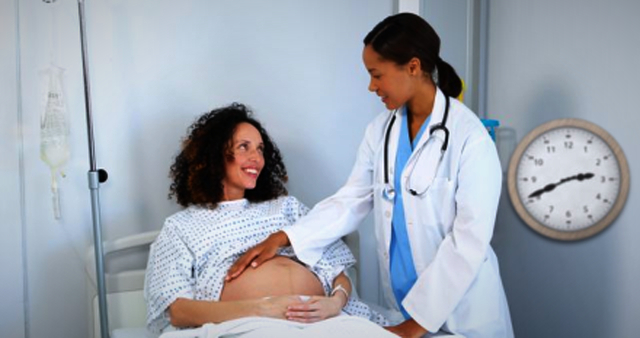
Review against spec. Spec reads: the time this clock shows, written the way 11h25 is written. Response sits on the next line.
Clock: 2h41
